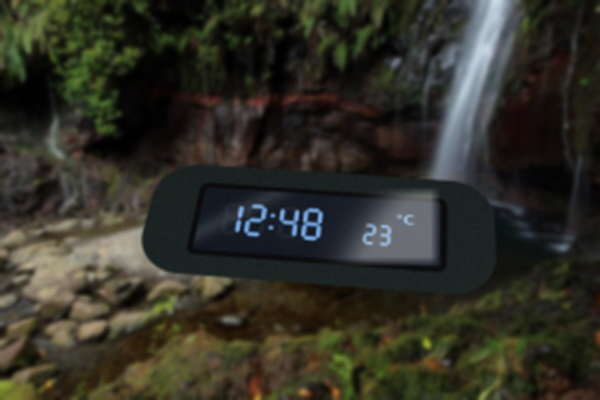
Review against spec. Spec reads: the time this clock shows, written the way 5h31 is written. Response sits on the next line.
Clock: 12h48
